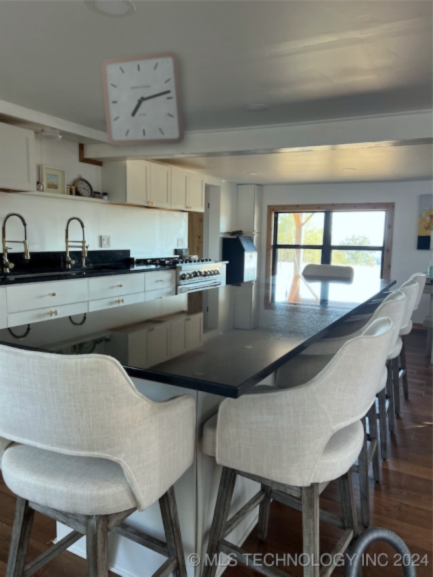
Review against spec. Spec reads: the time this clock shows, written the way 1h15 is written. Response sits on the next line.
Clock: 7h13
